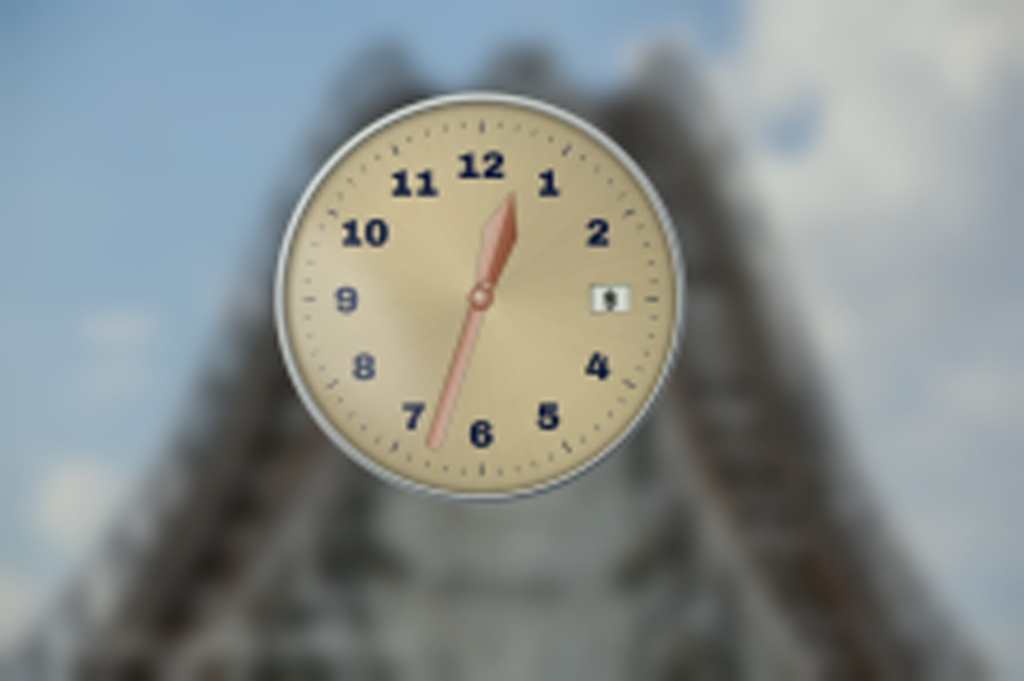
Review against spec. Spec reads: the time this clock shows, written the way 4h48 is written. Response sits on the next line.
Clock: 12h33
